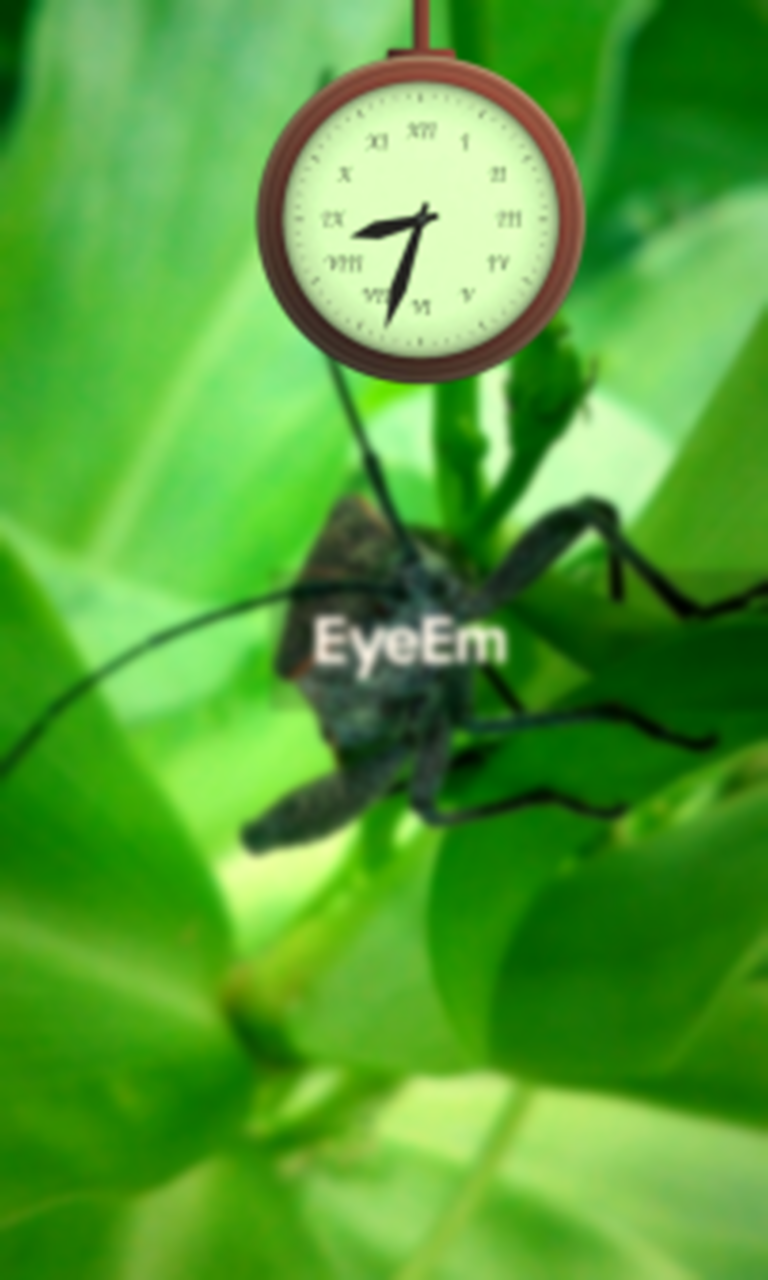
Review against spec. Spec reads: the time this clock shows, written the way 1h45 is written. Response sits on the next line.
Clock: 8h33
